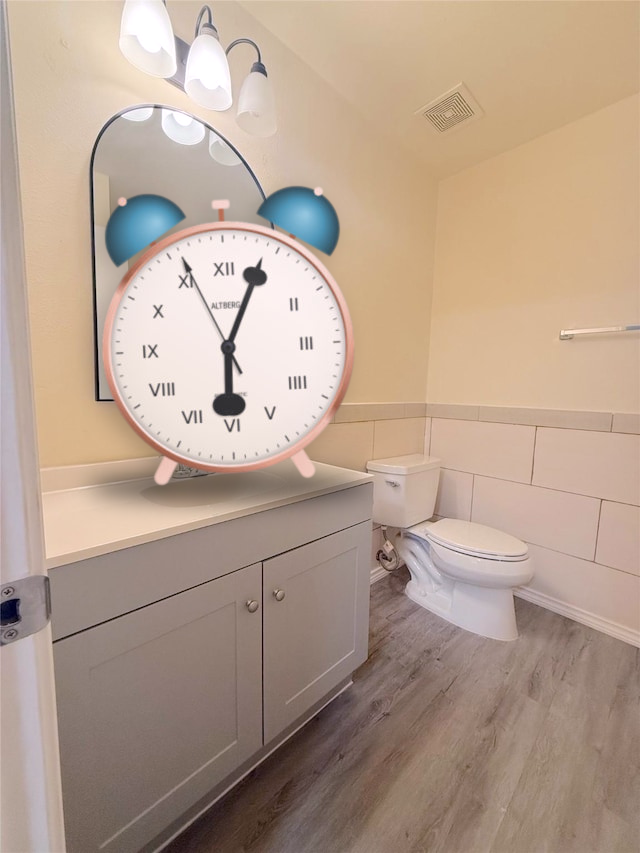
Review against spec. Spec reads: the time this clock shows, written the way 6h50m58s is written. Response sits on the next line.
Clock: 6h03m56s
